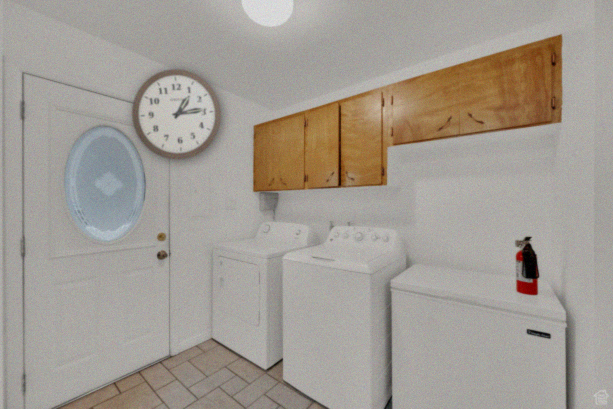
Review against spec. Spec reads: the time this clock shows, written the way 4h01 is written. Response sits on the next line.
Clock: 1h14
